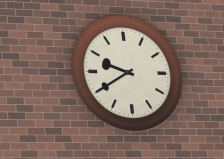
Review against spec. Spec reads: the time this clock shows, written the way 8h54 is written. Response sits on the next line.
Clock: 9h40
